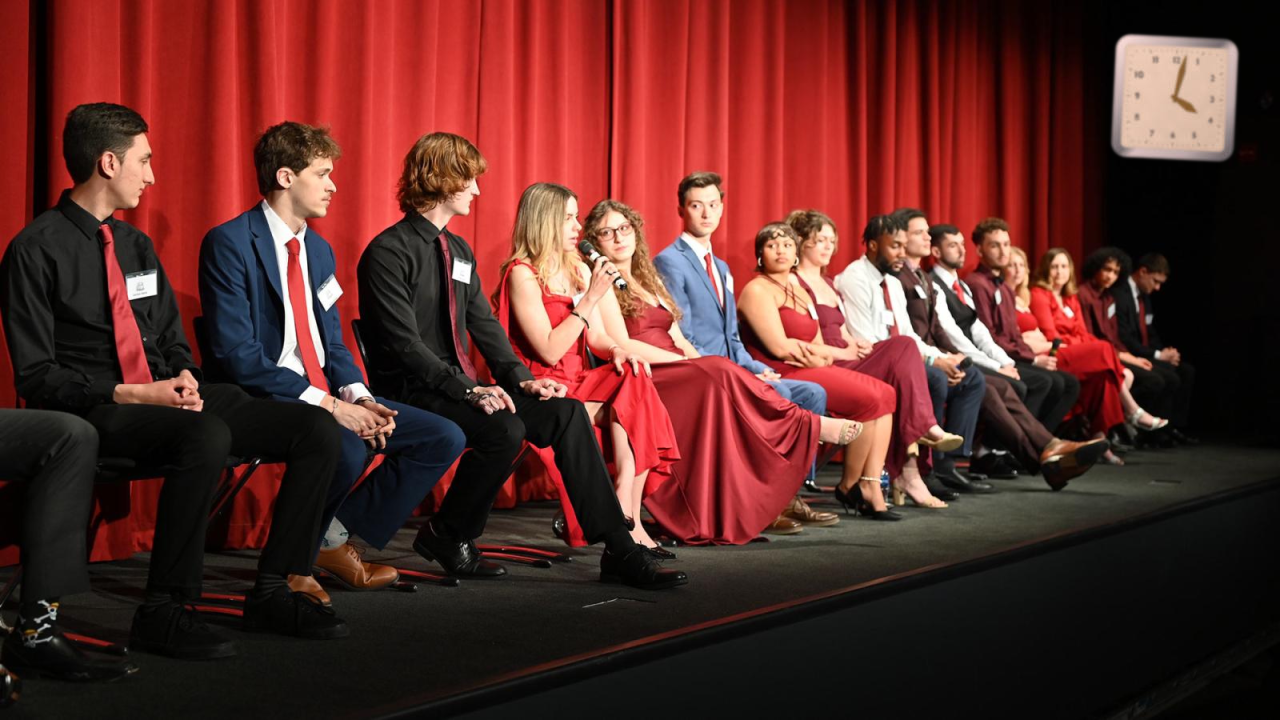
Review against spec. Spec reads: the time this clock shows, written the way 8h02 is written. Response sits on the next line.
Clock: 4h02
